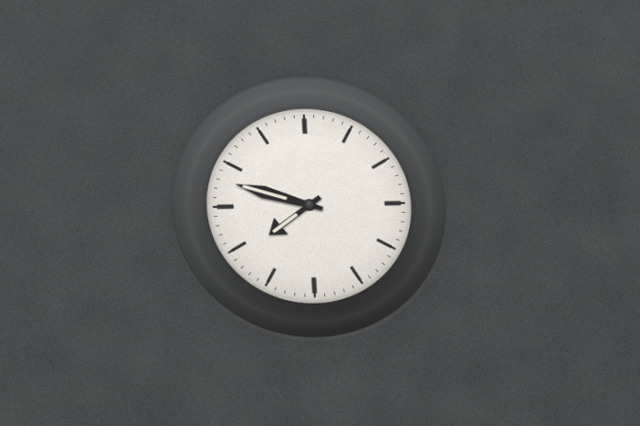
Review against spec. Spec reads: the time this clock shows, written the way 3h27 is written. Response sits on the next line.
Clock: 7h48
